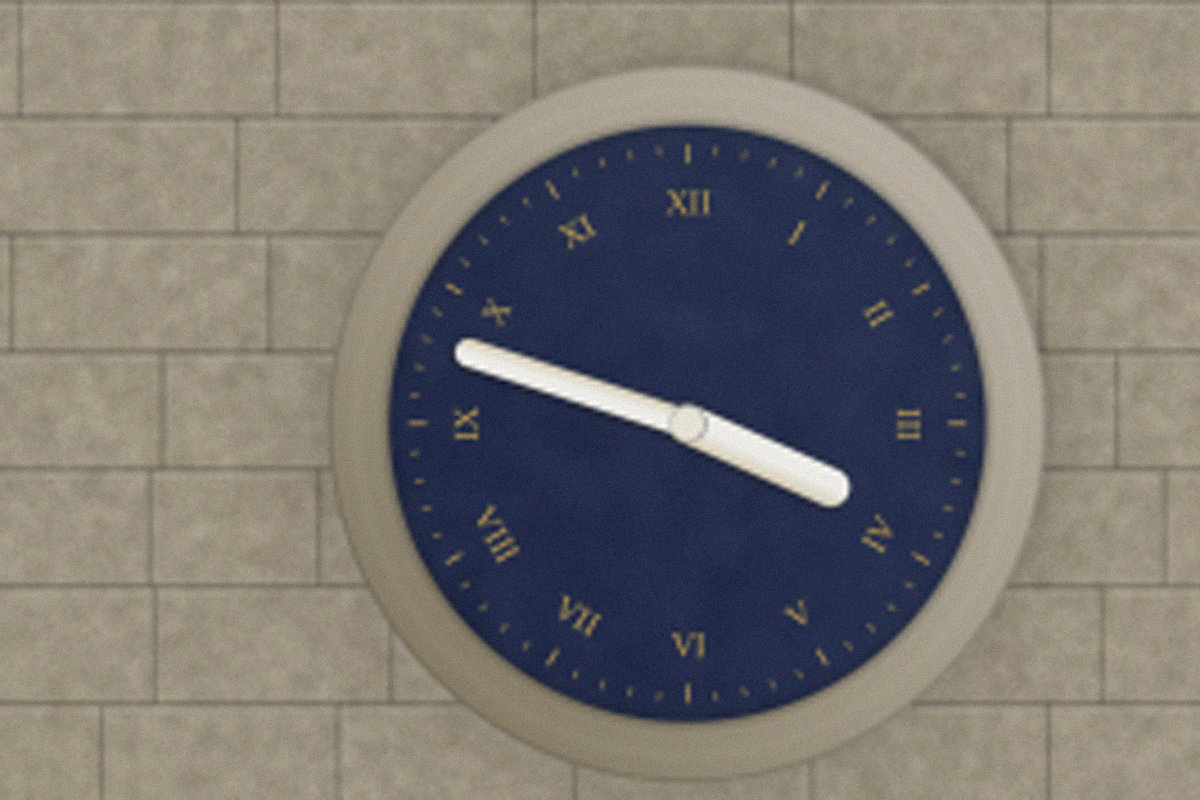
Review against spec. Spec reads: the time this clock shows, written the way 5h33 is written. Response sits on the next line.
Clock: 3h48
